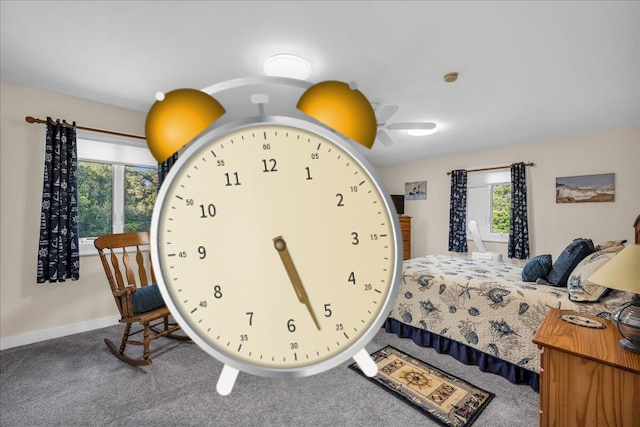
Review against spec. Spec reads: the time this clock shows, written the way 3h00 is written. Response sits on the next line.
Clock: 5h27
